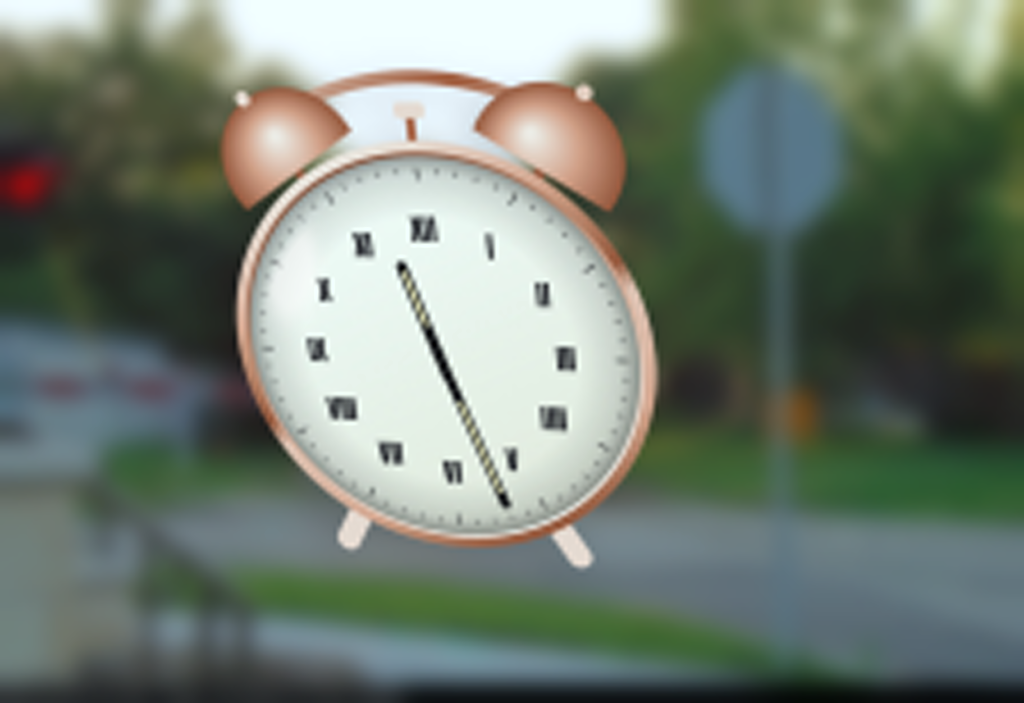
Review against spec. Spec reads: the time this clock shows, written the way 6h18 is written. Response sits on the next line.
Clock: 11h27
